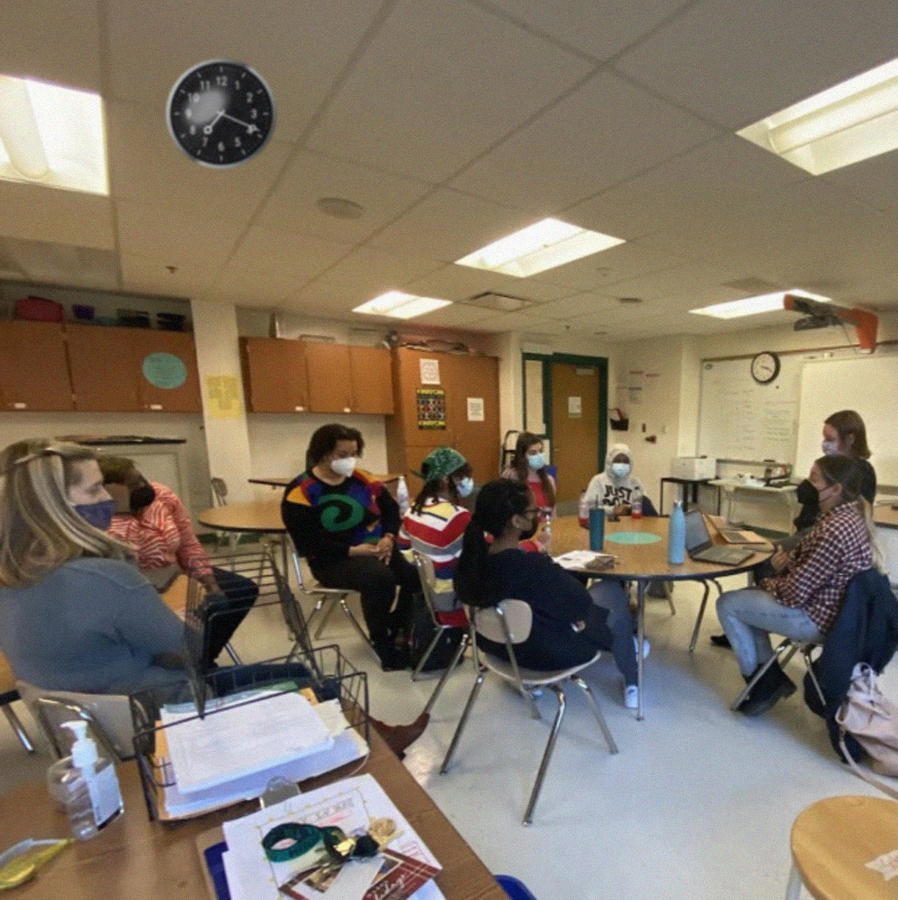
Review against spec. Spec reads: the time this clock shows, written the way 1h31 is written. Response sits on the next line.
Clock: 7h19
